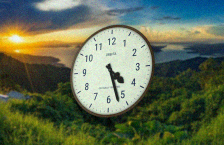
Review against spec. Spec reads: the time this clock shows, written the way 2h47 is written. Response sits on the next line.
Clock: 4h27
